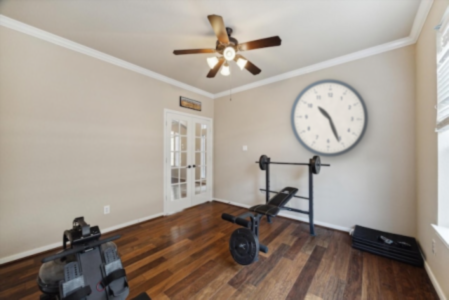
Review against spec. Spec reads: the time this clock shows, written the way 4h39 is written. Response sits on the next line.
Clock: 10h26
